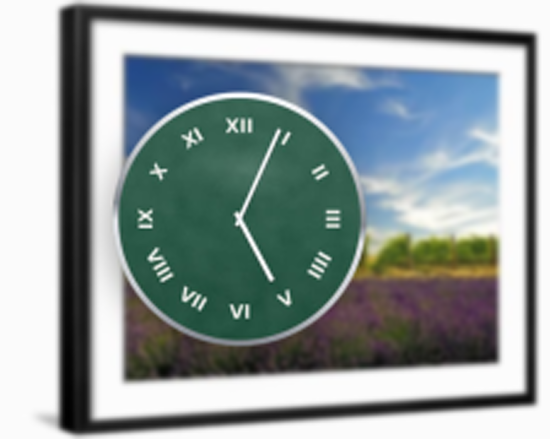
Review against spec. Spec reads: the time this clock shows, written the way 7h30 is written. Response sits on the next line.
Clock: 5h04
